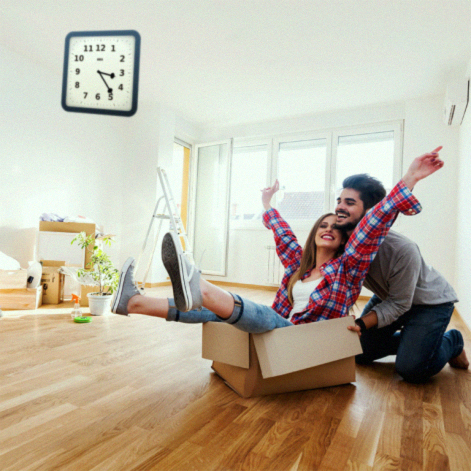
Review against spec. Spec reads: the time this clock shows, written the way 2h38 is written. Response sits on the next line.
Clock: 3h24
